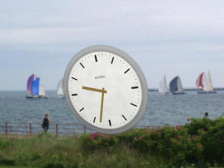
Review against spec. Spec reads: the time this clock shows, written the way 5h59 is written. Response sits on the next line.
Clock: 9h33
